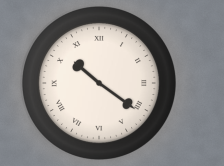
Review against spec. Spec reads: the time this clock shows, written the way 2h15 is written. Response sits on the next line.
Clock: 10h21
